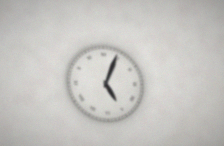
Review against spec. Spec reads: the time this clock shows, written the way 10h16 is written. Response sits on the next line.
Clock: 5h04
